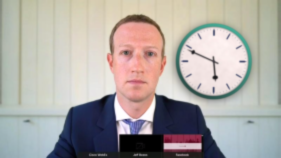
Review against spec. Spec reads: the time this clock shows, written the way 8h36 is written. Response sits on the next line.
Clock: 5h49
